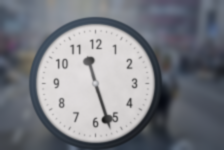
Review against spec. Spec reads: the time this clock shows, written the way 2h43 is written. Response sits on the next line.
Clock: 11h27
